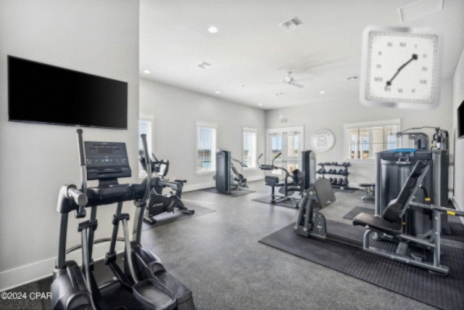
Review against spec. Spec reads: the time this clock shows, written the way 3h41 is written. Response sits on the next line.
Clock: 1h36
